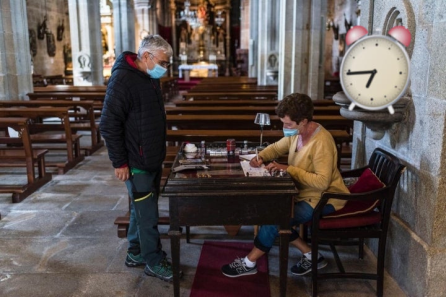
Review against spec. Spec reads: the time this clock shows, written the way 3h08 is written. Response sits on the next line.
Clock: 6h44
